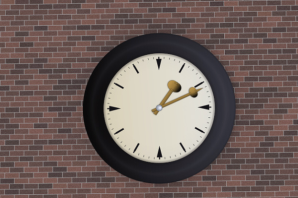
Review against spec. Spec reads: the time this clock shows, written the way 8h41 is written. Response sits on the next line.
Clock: 1h11
